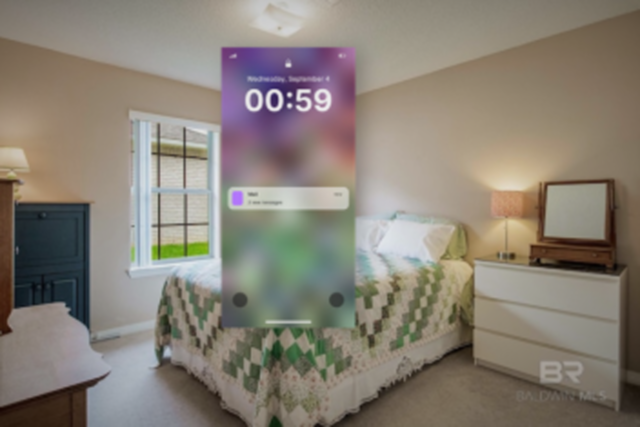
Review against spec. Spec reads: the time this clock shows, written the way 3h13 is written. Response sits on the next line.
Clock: 0h59
